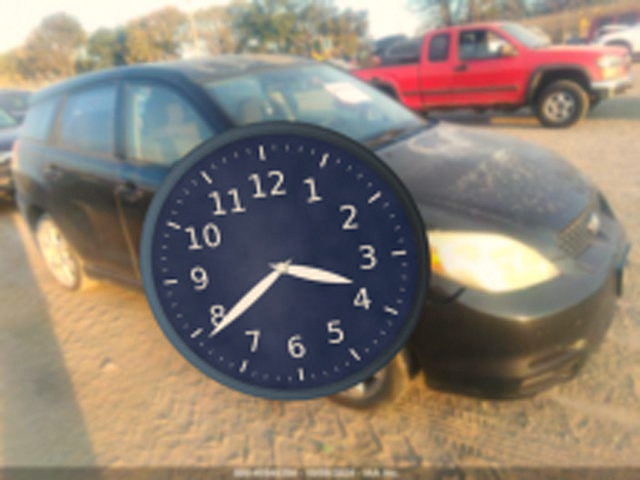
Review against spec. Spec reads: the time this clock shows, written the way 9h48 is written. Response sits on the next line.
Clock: 3h39
